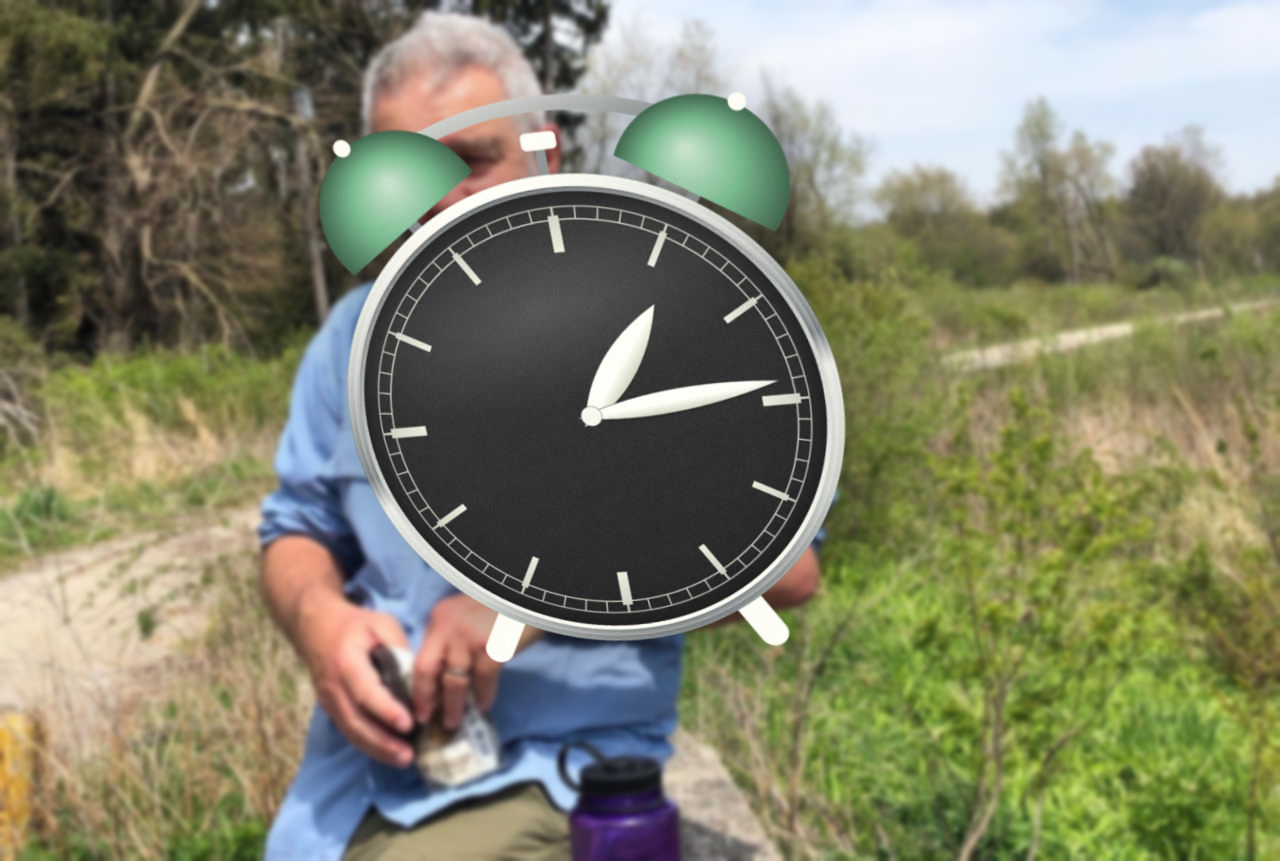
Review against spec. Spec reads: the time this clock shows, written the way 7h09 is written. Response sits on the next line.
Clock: 1h14
